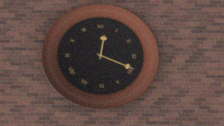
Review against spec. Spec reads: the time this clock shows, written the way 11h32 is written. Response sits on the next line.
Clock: 12h19
